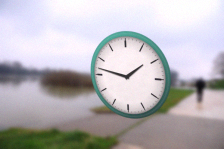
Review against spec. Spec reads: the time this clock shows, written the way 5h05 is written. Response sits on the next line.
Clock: 1h47
